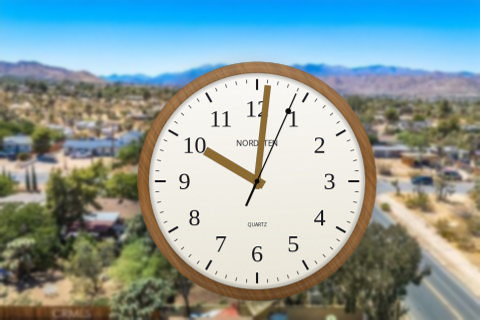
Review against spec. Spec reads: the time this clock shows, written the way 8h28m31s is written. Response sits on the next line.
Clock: 10h01m04s
